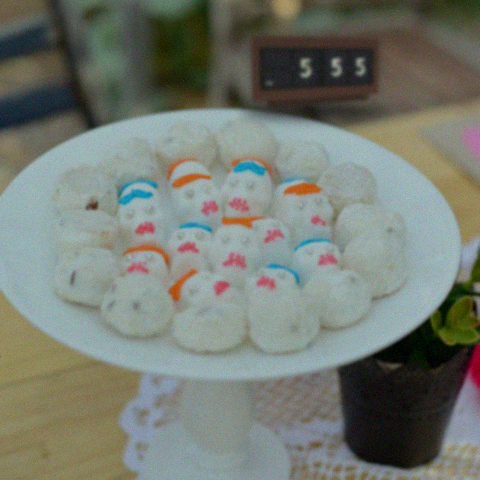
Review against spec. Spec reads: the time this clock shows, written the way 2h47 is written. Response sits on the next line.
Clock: 5h55
